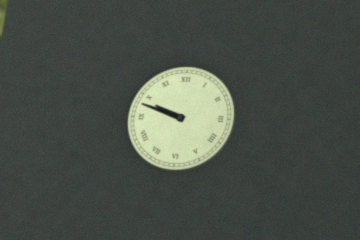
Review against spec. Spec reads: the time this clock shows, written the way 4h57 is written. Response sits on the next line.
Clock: 9h48
